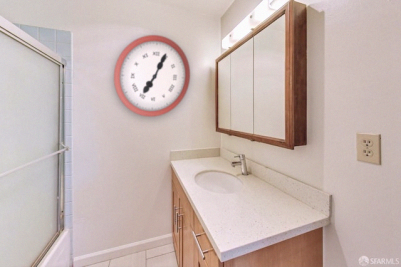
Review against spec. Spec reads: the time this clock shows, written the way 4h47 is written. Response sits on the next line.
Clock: 7h04
